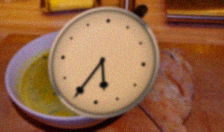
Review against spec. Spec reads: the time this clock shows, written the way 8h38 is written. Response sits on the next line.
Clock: 5h35
